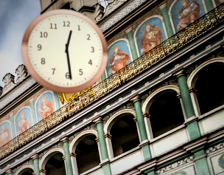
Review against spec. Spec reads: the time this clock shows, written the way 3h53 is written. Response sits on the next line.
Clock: 12h29
